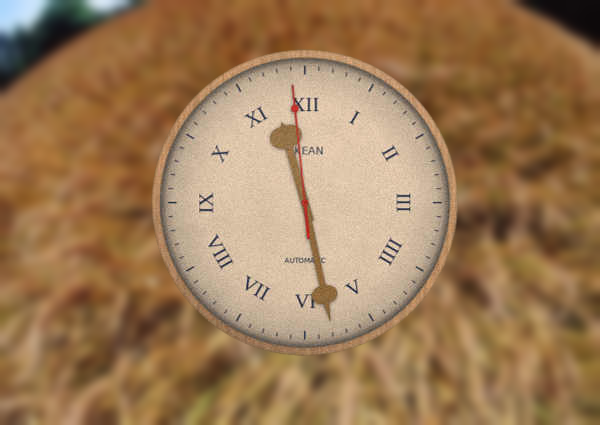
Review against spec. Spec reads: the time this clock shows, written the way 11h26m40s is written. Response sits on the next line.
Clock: 11h27m59s
